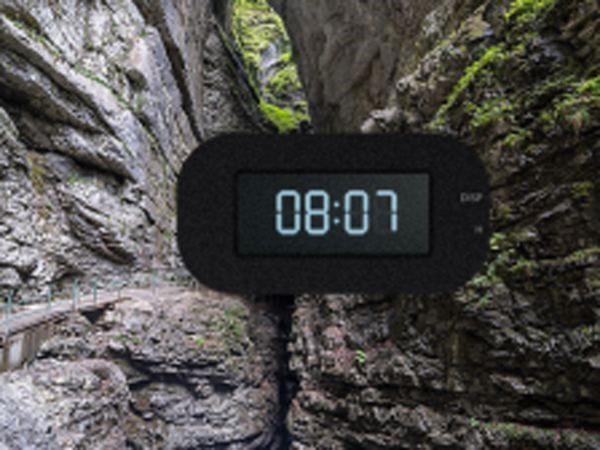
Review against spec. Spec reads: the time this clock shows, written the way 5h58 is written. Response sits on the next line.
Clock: 8h07
